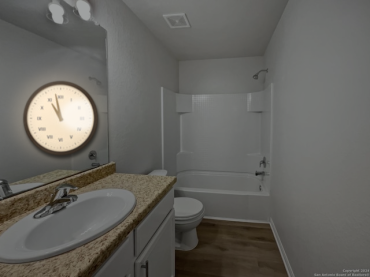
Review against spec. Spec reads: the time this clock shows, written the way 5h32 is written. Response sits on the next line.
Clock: 10h58
